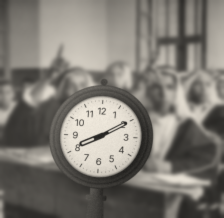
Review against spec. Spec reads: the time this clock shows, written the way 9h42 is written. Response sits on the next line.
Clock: 8h10
